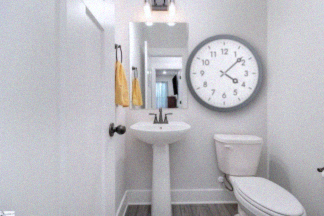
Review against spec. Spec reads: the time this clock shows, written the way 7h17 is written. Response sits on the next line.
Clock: 4h08
